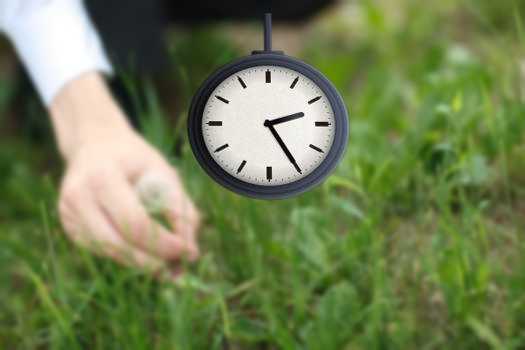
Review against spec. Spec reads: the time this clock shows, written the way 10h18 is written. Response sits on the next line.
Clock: 2h25
